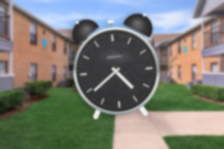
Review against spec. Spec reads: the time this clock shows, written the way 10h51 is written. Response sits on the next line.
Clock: 4h39
